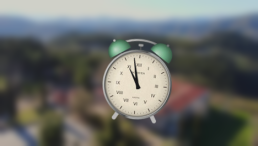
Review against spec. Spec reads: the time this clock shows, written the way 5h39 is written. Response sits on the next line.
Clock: 10h58
